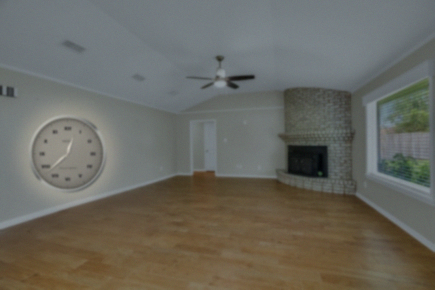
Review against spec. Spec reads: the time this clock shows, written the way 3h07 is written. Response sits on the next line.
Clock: 12h38
